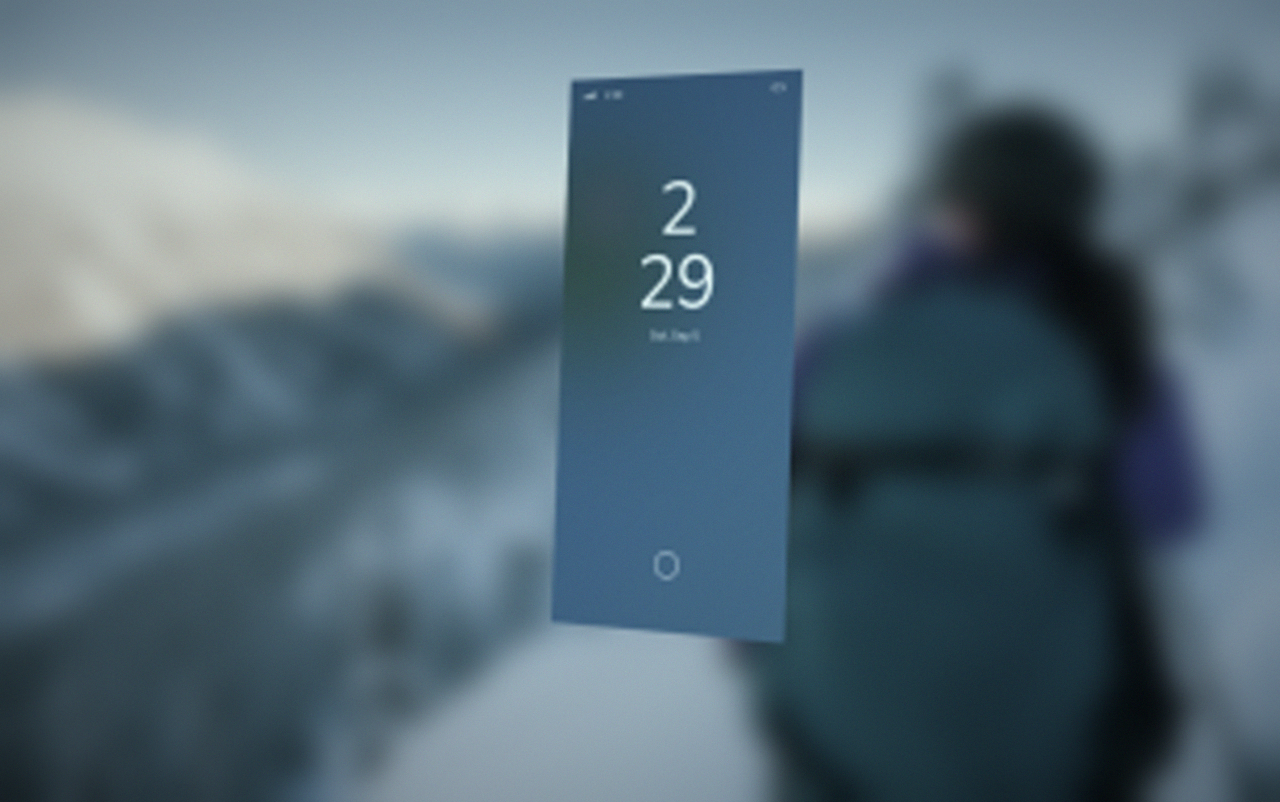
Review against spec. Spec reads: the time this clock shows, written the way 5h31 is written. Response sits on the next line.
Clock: 2h29
